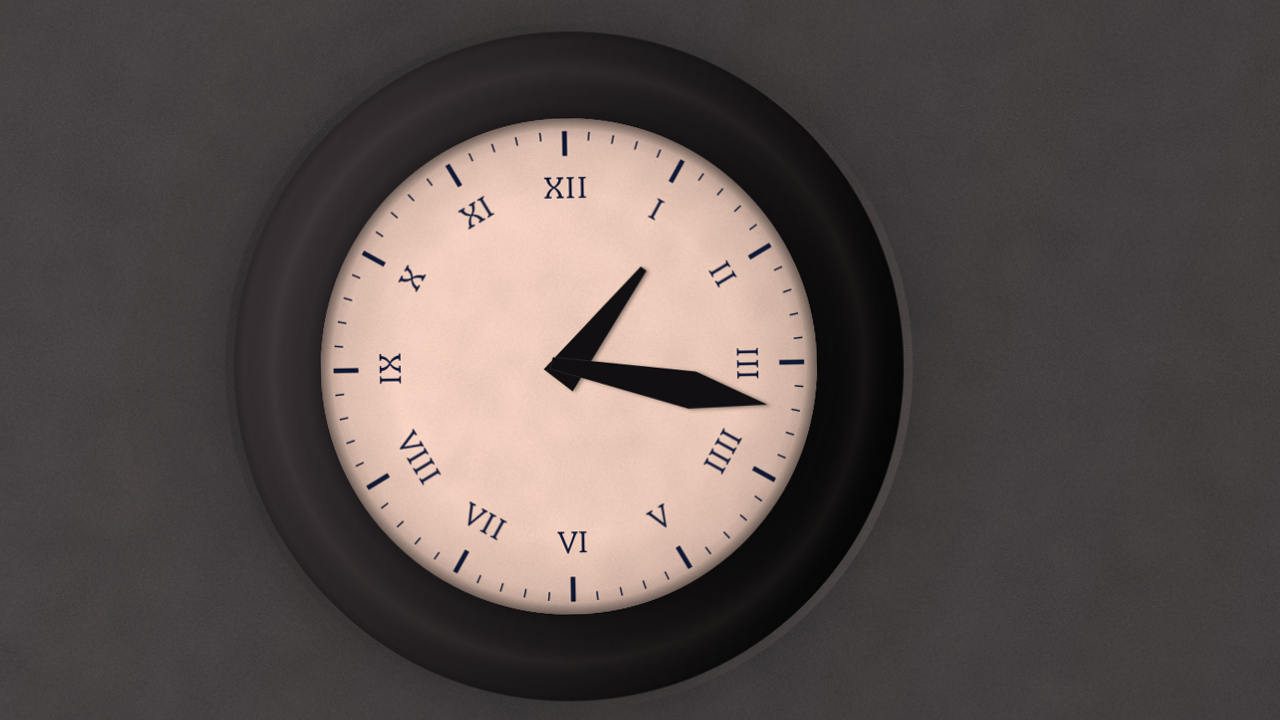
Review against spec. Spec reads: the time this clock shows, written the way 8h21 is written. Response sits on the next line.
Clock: 1h17
